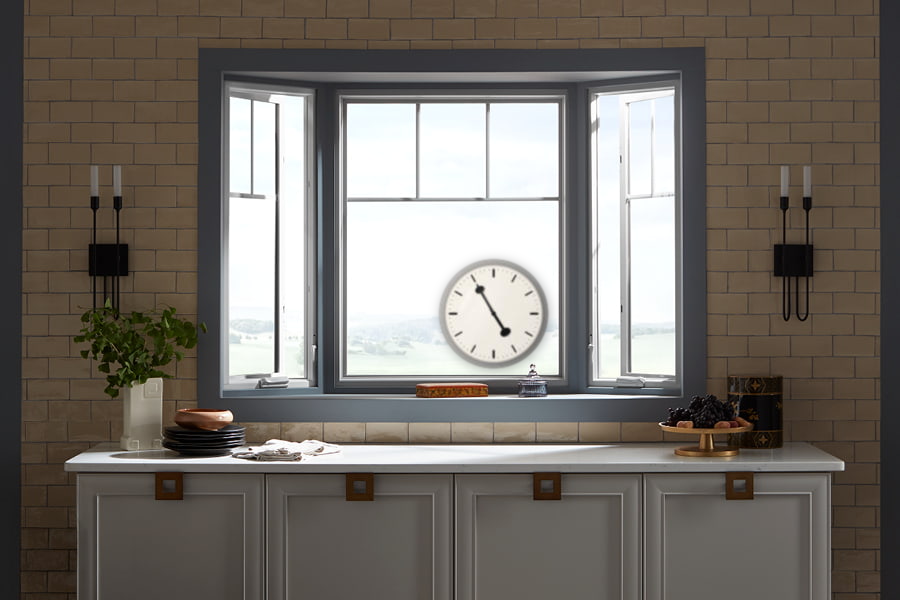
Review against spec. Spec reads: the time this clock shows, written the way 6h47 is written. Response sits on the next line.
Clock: 4h55
